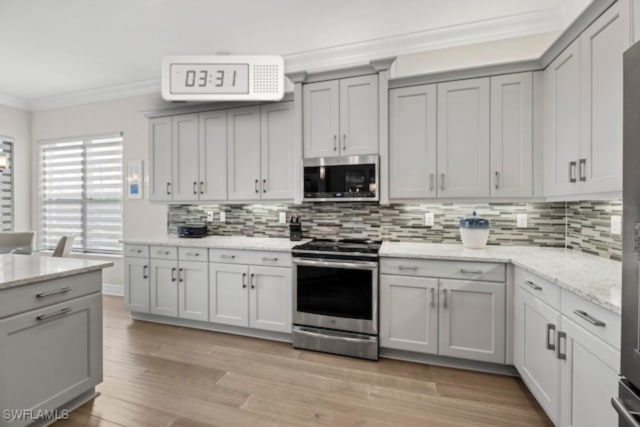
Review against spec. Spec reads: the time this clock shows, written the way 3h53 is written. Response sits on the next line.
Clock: 3h31
